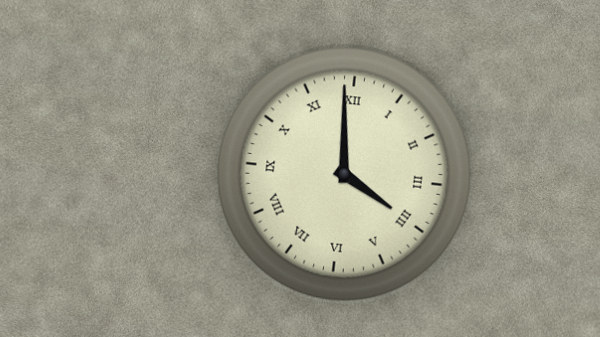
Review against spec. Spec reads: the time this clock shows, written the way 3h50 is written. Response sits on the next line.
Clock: 3h59
